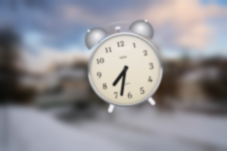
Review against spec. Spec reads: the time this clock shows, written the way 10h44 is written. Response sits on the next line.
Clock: 7h33
